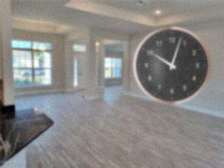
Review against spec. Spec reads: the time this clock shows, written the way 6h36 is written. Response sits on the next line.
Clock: 10h03
